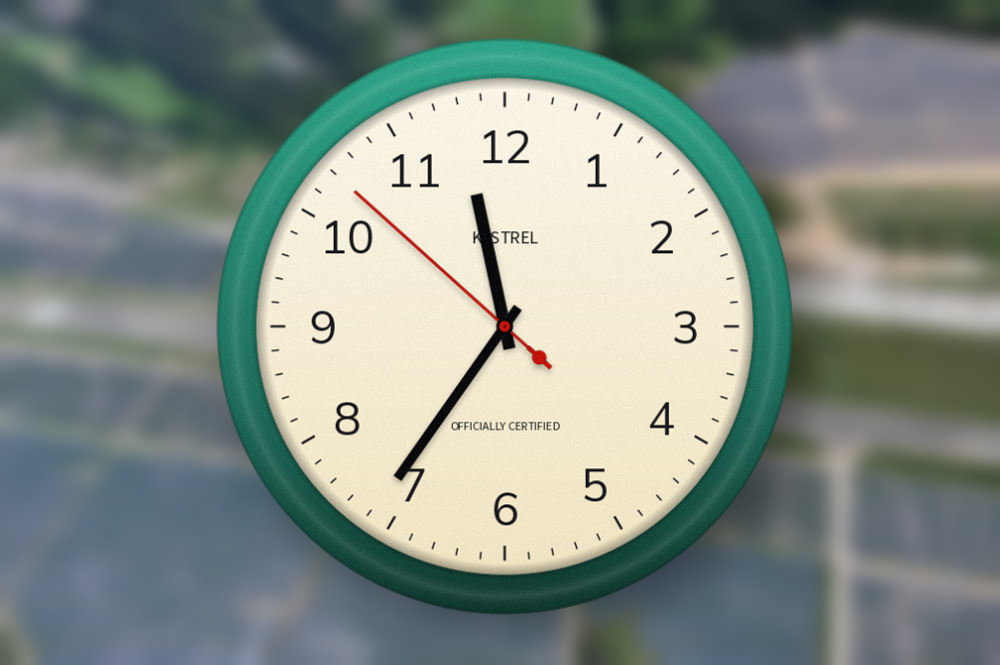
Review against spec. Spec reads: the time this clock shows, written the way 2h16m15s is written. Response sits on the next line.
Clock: 11h35m52s
